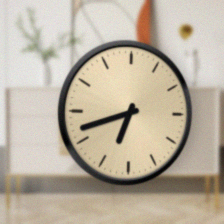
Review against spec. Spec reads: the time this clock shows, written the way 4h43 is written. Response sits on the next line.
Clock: 6h42
